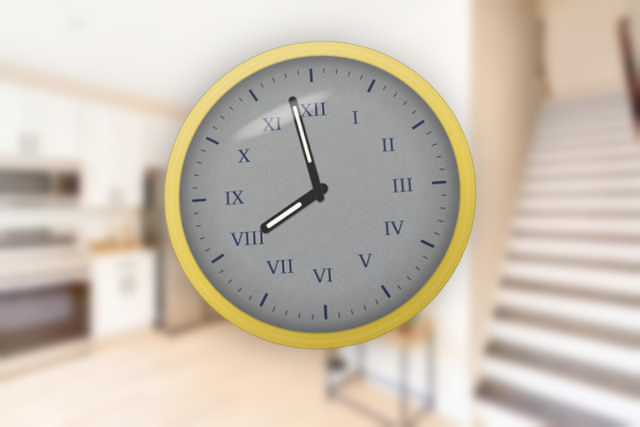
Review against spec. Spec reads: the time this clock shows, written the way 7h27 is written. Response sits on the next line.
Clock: 7h58
